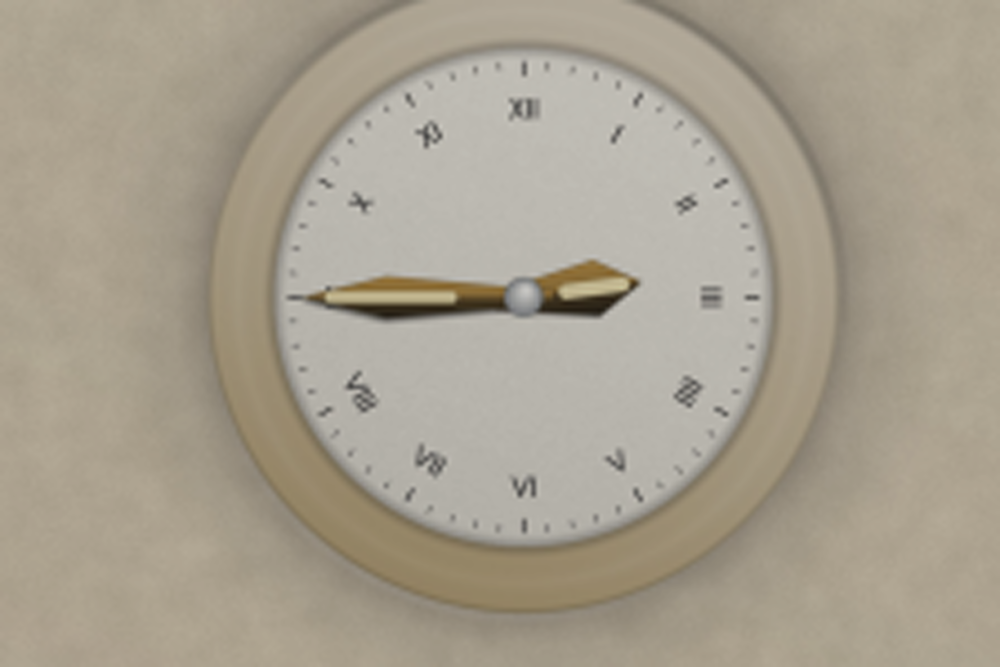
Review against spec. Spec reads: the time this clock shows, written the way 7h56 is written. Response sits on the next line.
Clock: 2h45
